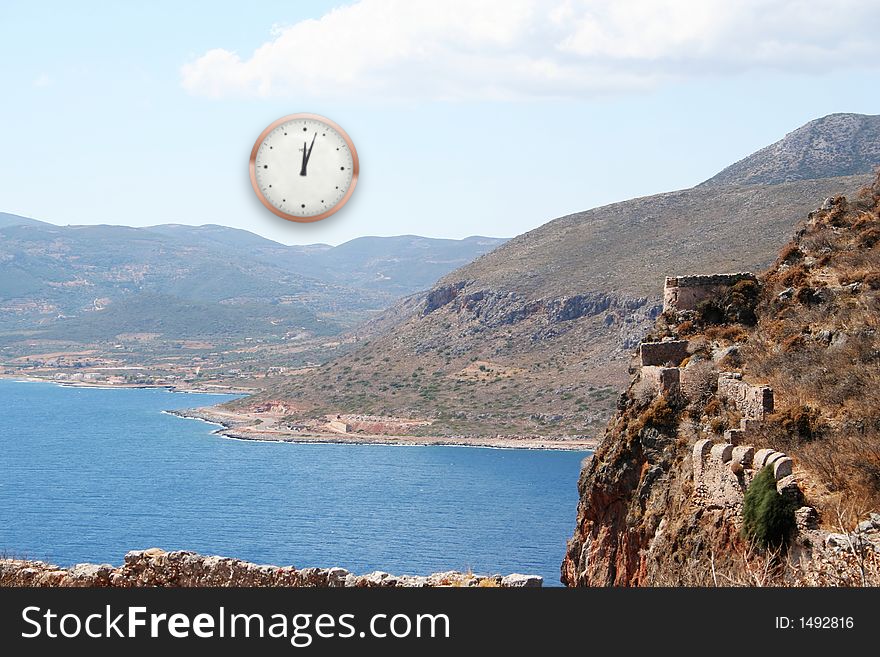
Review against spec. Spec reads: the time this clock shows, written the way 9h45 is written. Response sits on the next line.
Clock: 12h03
